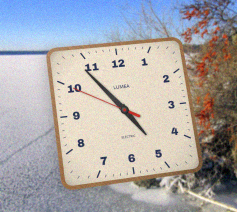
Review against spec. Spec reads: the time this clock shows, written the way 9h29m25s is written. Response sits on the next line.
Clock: 4h53m50s
